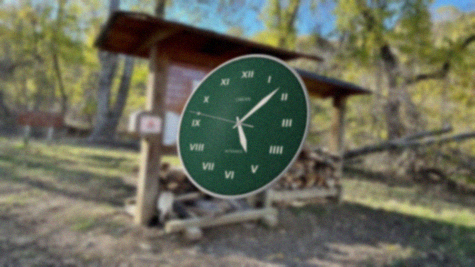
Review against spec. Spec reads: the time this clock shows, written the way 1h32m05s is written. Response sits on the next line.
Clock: 5h07m47s
